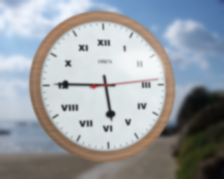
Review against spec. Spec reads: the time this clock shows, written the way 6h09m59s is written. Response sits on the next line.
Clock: 5h45m14s
